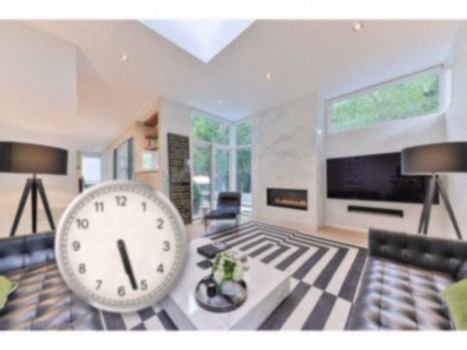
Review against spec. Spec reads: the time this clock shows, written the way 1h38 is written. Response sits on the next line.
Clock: 5h27
